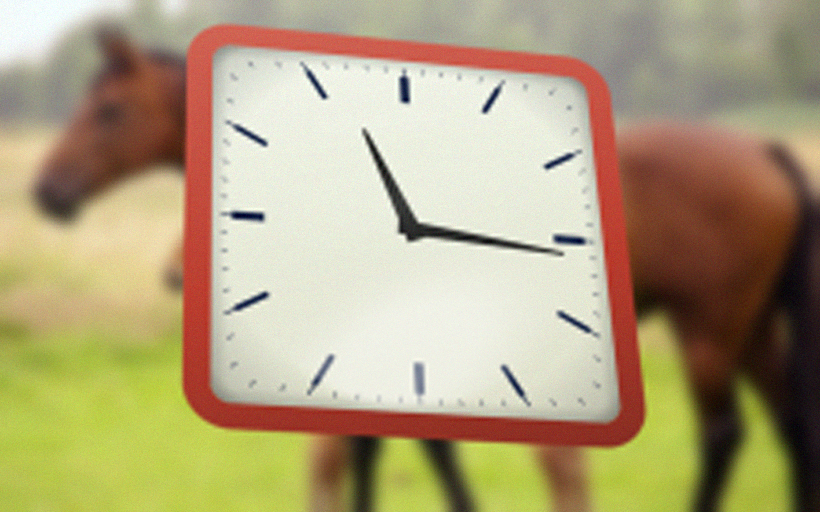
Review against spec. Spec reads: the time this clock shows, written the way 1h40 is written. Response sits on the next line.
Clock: 11h16
